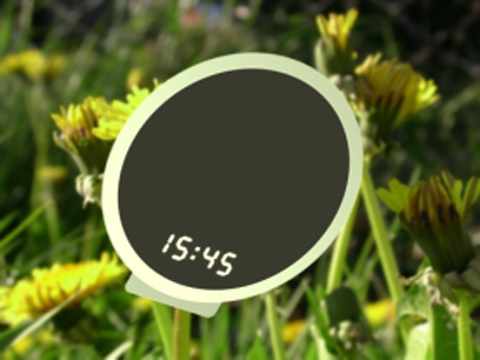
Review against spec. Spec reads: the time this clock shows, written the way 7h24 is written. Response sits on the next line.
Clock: 15h45
